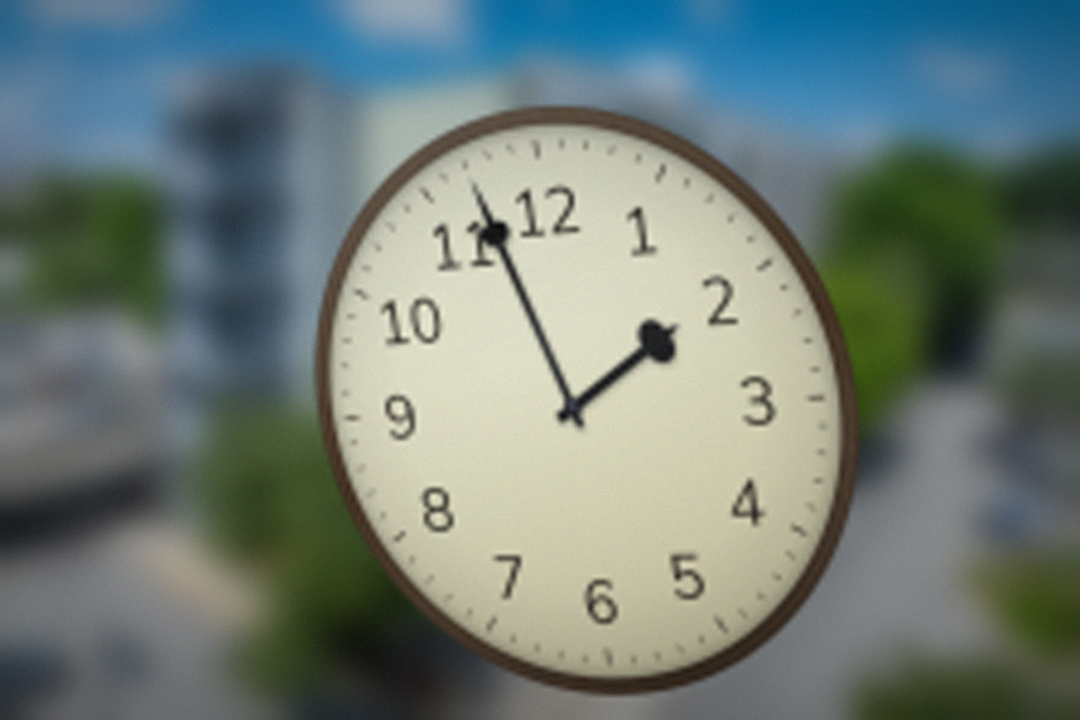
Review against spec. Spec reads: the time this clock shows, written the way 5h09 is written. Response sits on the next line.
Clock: 1h57
